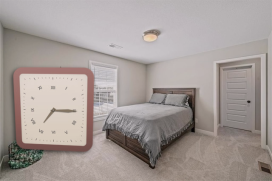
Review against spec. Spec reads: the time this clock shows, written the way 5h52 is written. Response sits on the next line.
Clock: 7h15
